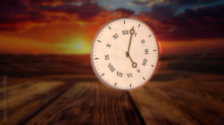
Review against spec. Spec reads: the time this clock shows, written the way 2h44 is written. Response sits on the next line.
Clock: 5h03
